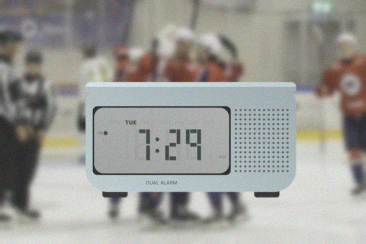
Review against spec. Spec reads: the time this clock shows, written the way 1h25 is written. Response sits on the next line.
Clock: 7h29
